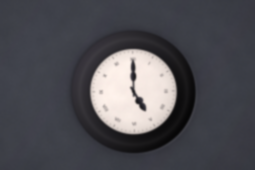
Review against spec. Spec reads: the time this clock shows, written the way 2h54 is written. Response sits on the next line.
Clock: 5h00
